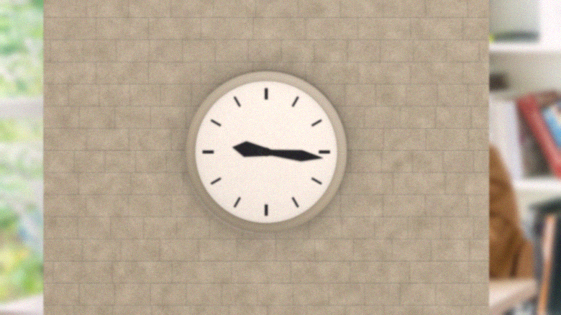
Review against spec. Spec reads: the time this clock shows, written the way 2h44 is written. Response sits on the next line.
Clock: 9h16
